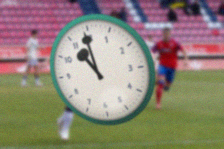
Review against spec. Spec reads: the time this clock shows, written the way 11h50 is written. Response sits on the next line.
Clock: 10h59
